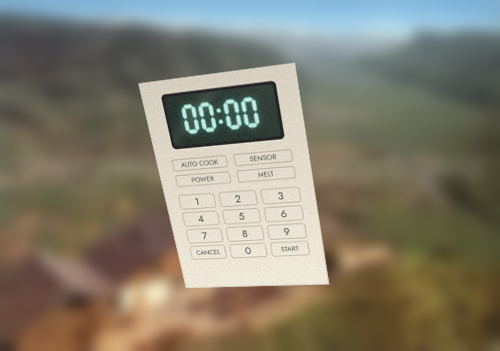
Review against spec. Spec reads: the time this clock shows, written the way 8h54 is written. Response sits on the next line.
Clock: 0h00
